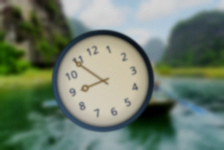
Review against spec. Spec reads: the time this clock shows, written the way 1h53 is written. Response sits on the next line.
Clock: 8h54
